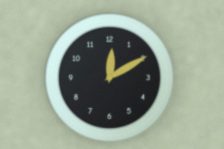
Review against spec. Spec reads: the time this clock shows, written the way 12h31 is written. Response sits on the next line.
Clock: 12h10
